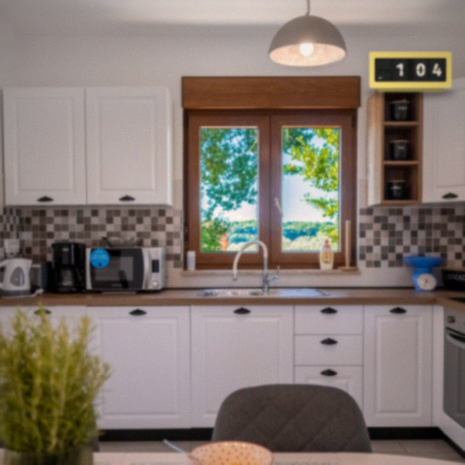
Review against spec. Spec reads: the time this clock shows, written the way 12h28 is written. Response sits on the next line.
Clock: 1h04
